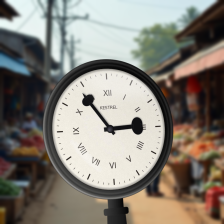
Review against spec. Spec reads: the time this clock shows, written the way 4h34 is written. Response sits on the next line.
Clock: 2h54
